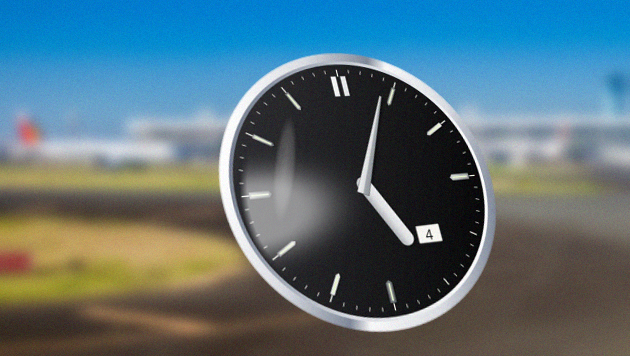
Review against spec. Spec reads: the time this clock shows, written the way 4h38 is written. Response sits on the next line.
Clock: 5h04
